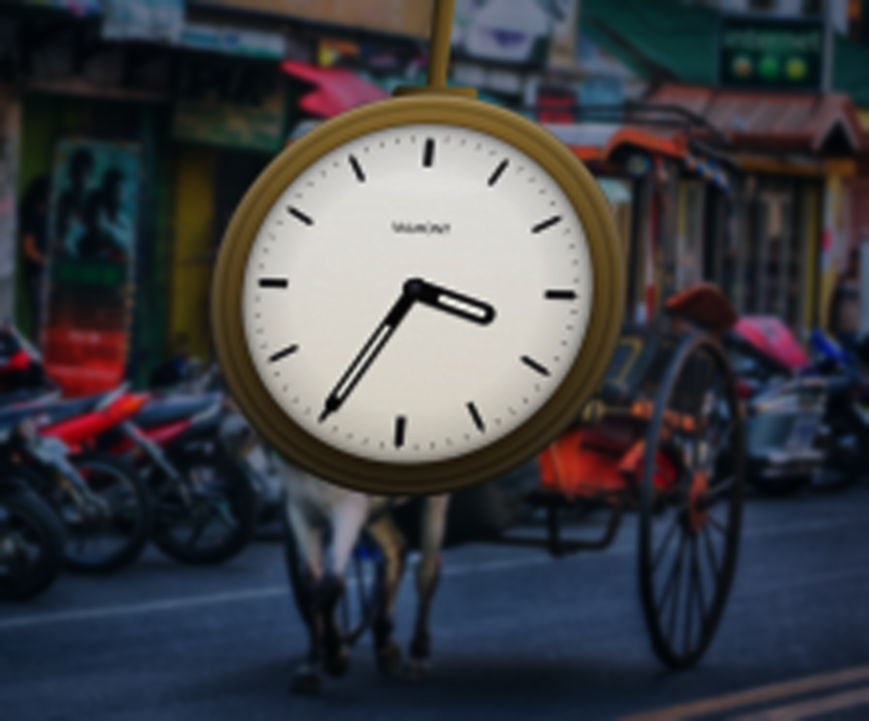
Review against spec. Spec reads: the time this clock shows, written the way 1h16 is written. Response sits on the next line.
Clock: 3h35
